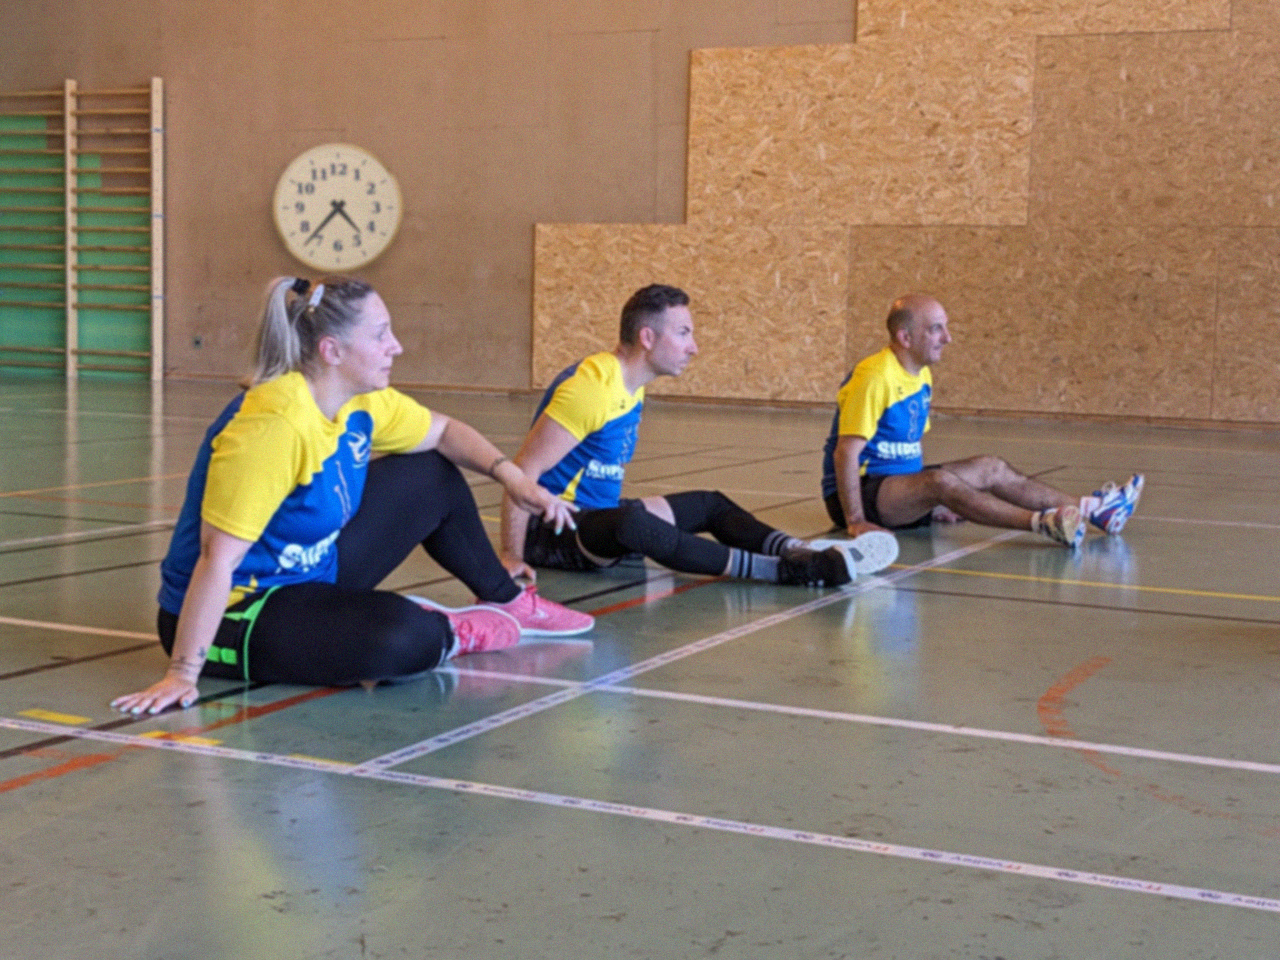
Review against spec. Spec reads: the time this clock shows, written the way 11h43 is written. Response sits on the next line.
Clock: 4h37
